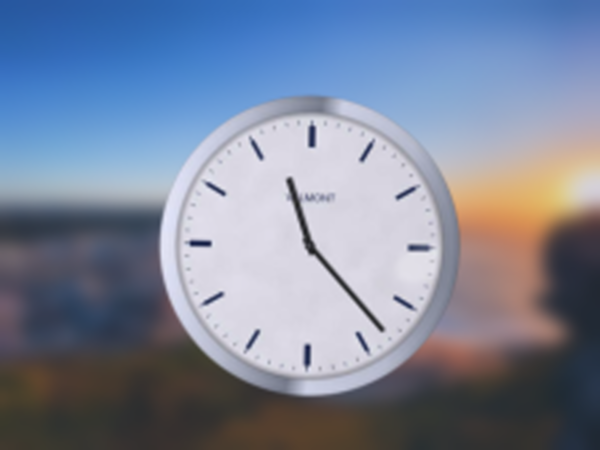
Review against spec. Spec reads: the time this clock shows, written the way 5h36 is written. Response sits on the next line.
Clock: 11h23
